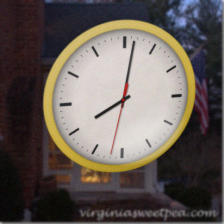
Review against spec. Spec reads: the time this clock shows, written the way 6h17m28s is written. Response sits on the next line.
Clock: 8h01m32s
